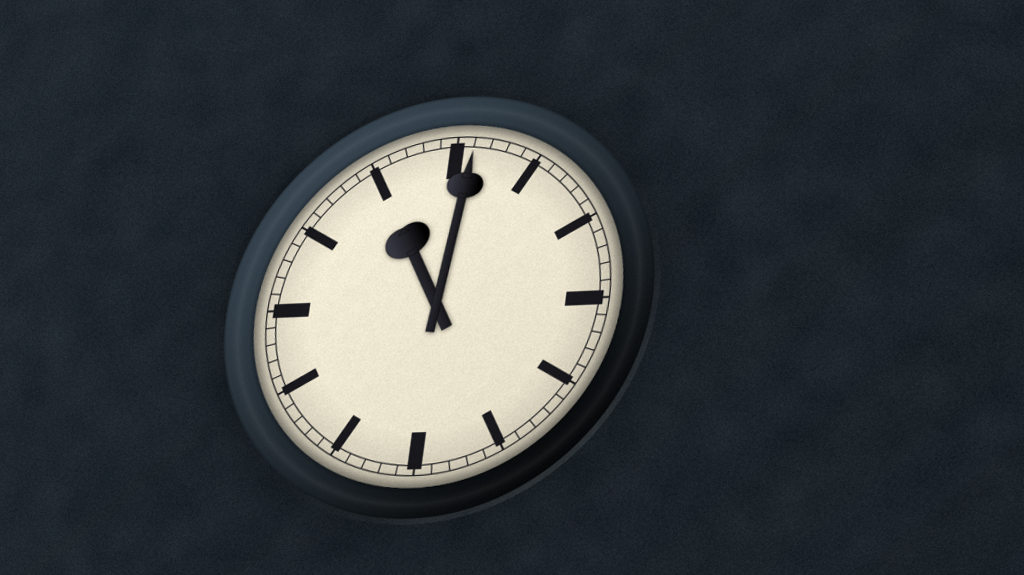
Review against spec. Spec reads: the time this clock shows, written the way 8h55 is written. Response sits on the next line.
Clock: 11h01
